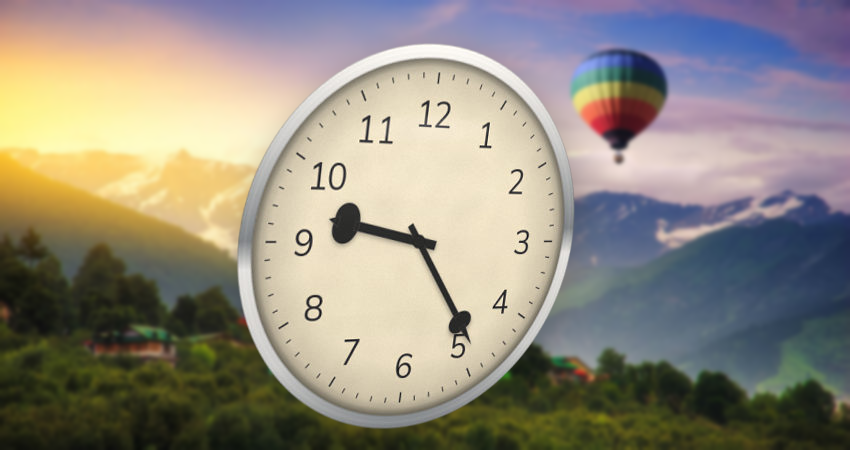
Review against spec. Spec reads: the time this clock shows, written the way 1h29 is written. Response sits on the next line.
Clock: 9h24
